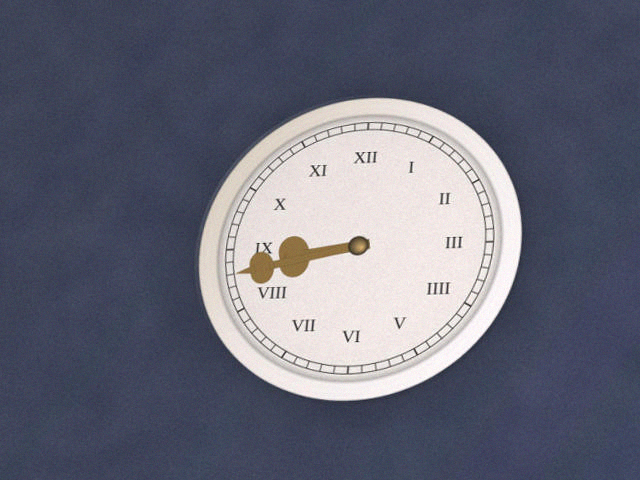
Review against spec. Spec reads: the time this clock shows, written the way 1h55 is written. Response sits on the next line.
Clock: 8h43
